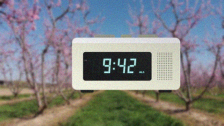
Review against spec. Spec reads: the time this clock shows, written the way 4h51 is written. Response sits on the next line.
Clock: 9h42
